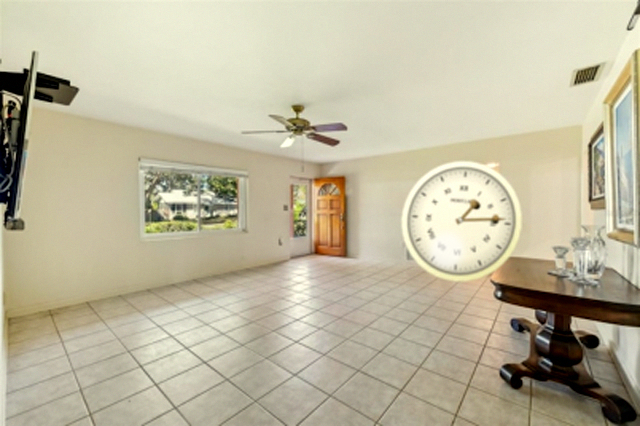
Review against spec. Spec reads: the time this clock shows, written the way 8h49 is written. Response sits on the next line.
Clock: 1h14
